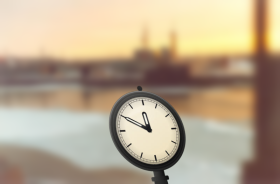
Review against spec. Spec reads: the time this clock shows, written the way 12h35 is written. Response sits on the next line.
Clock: 11h50
